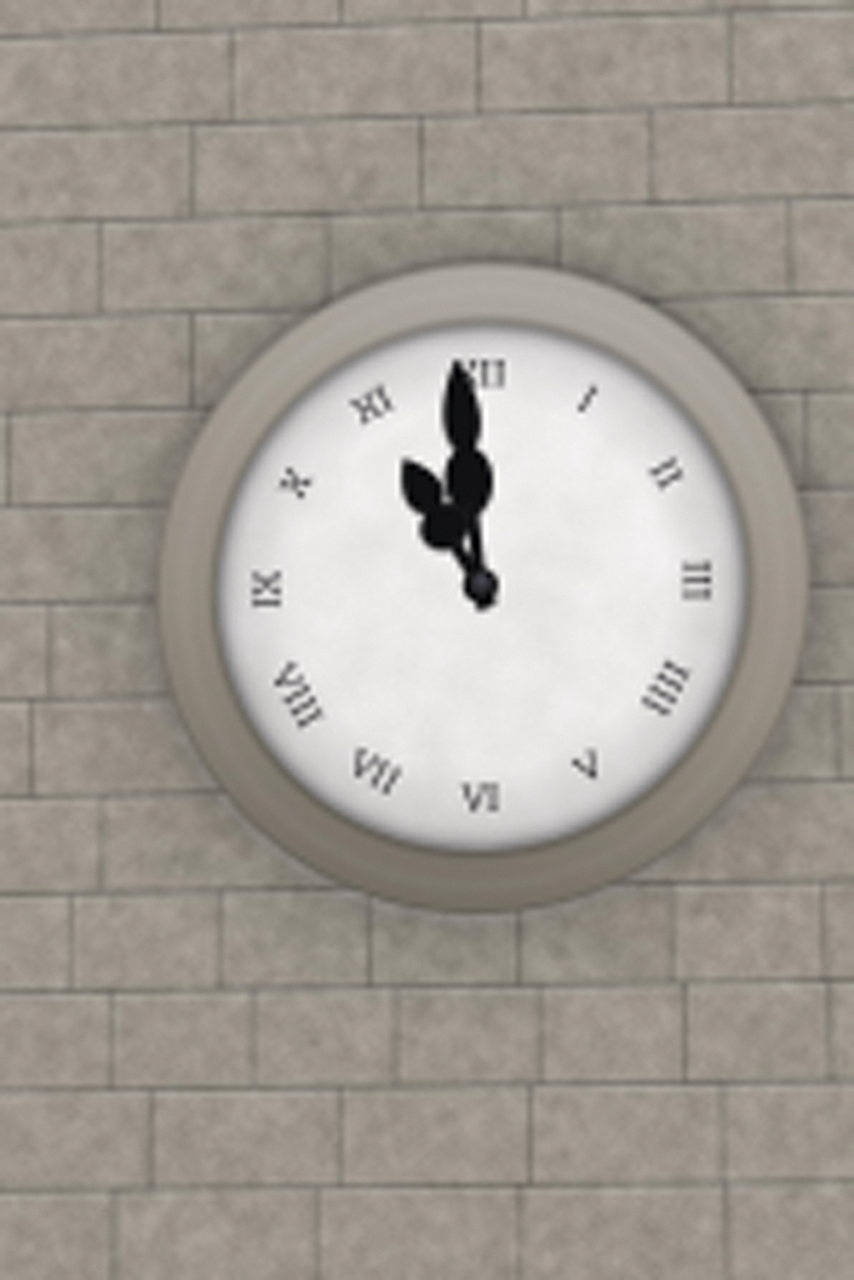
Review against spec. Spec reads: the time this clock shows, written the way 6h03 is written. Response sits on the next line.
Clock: 10h59
